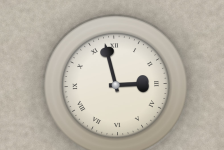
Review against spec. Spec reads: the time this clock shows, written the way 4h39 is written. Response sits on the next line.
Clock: 2h58
